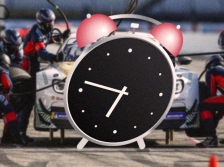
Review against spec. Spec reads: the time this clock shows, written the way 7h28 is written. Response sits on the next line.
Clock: 6h47
